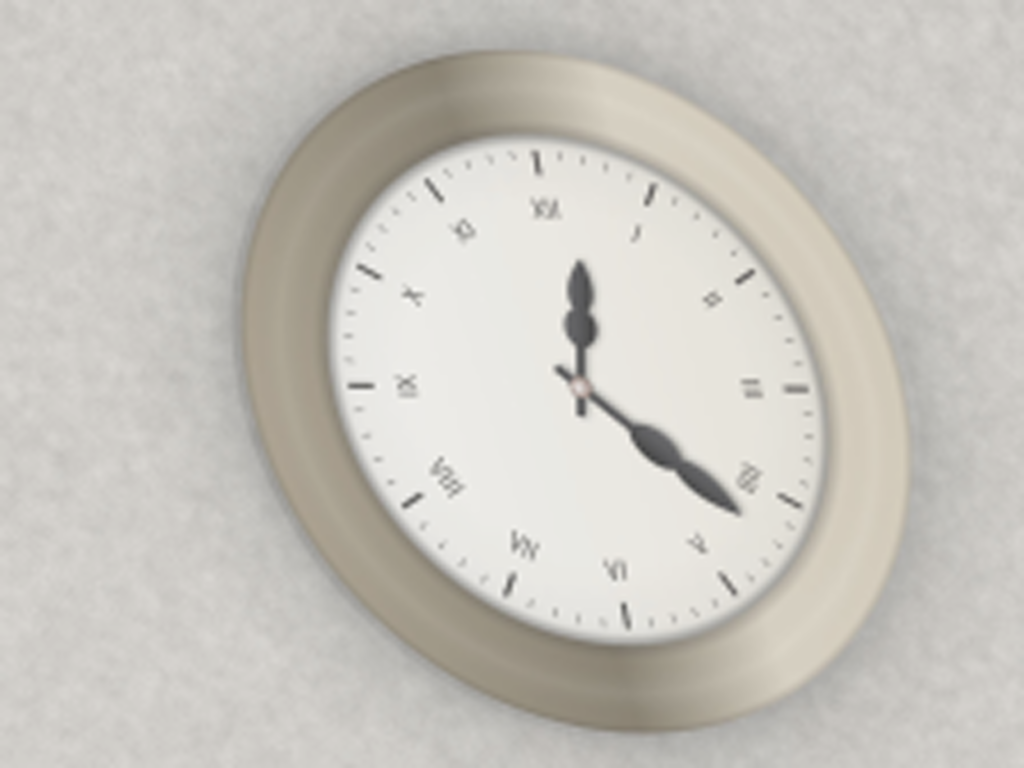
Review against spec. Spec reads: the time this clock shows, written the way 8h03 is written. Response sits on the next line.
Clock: 12h22
